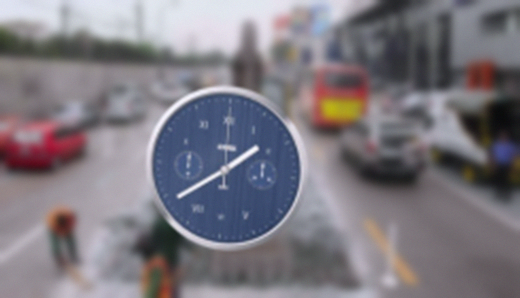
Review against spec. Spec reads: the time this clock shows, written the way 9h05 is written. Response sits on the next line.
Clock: 1h39
